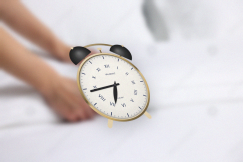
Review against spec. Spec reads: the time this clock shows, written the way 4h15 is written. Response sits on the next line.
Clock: 6h44
